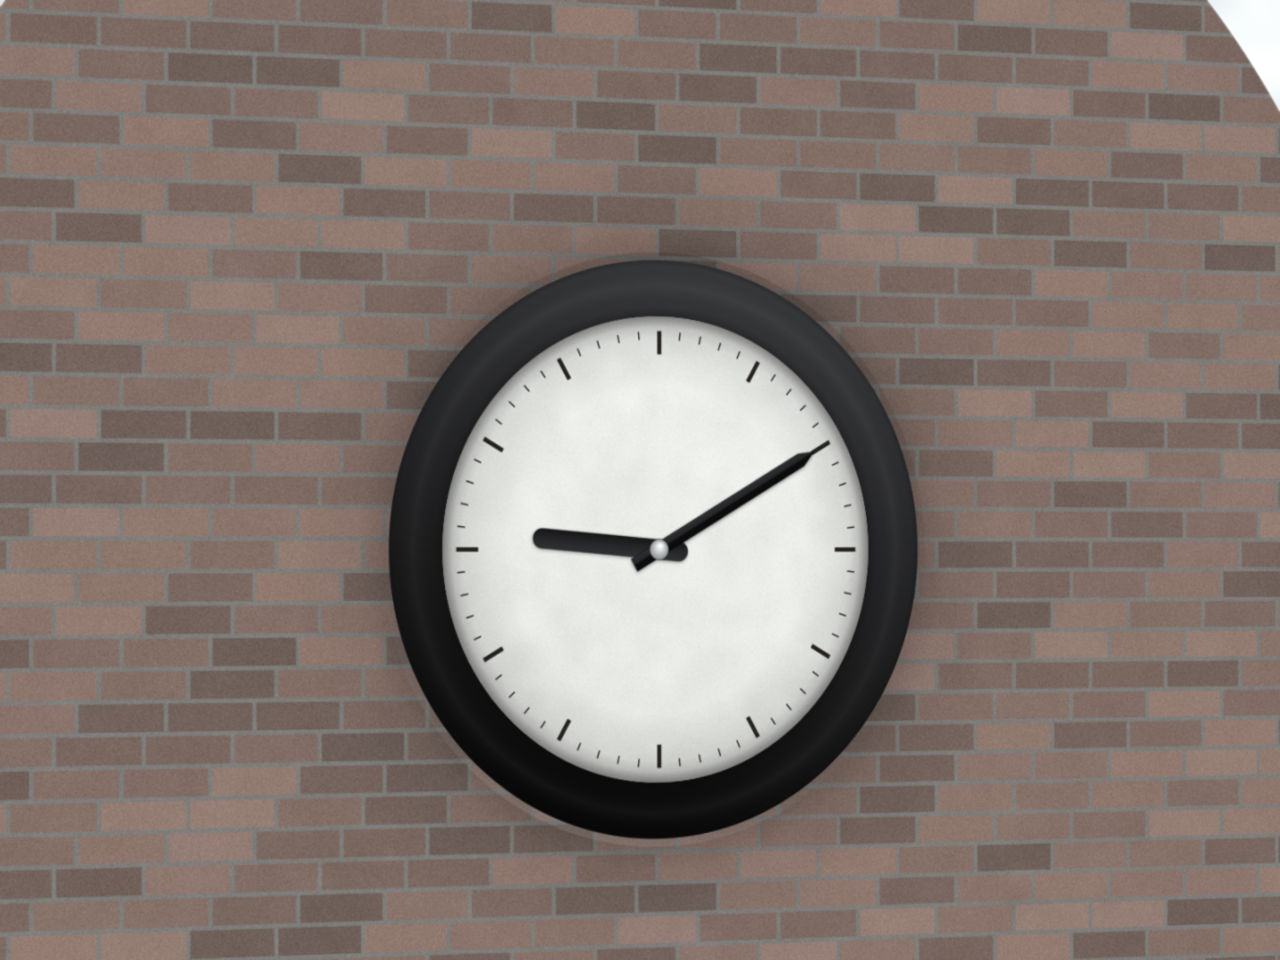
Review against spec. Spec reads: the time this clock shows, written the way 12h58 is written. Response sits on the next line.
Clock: 9h10
